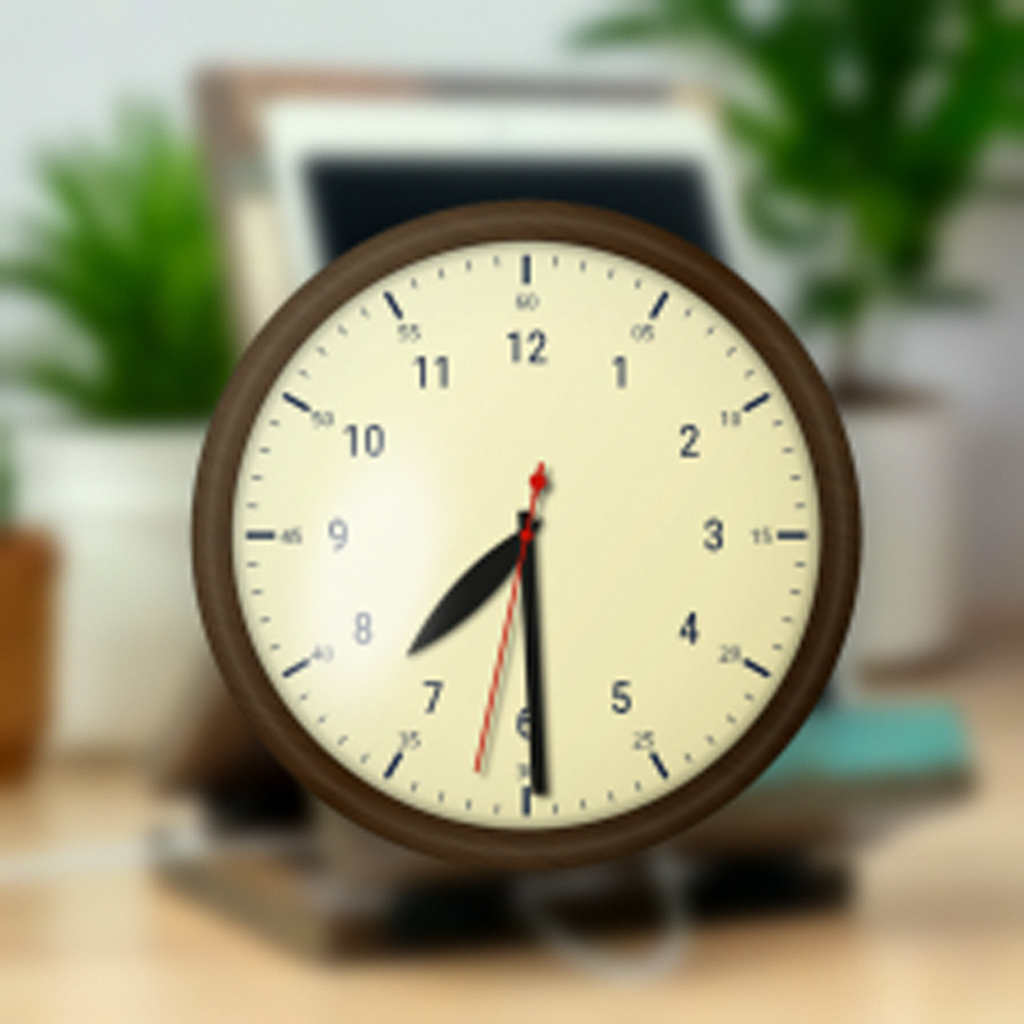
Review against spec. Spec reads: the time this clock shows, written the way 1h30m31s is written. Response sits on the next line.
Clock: 7h29m32s
